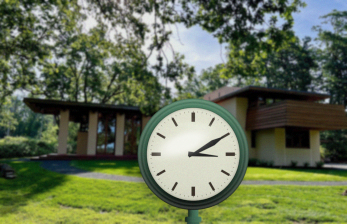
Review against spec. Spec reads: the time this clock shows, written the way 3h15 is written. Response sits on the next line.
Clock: 3h10
